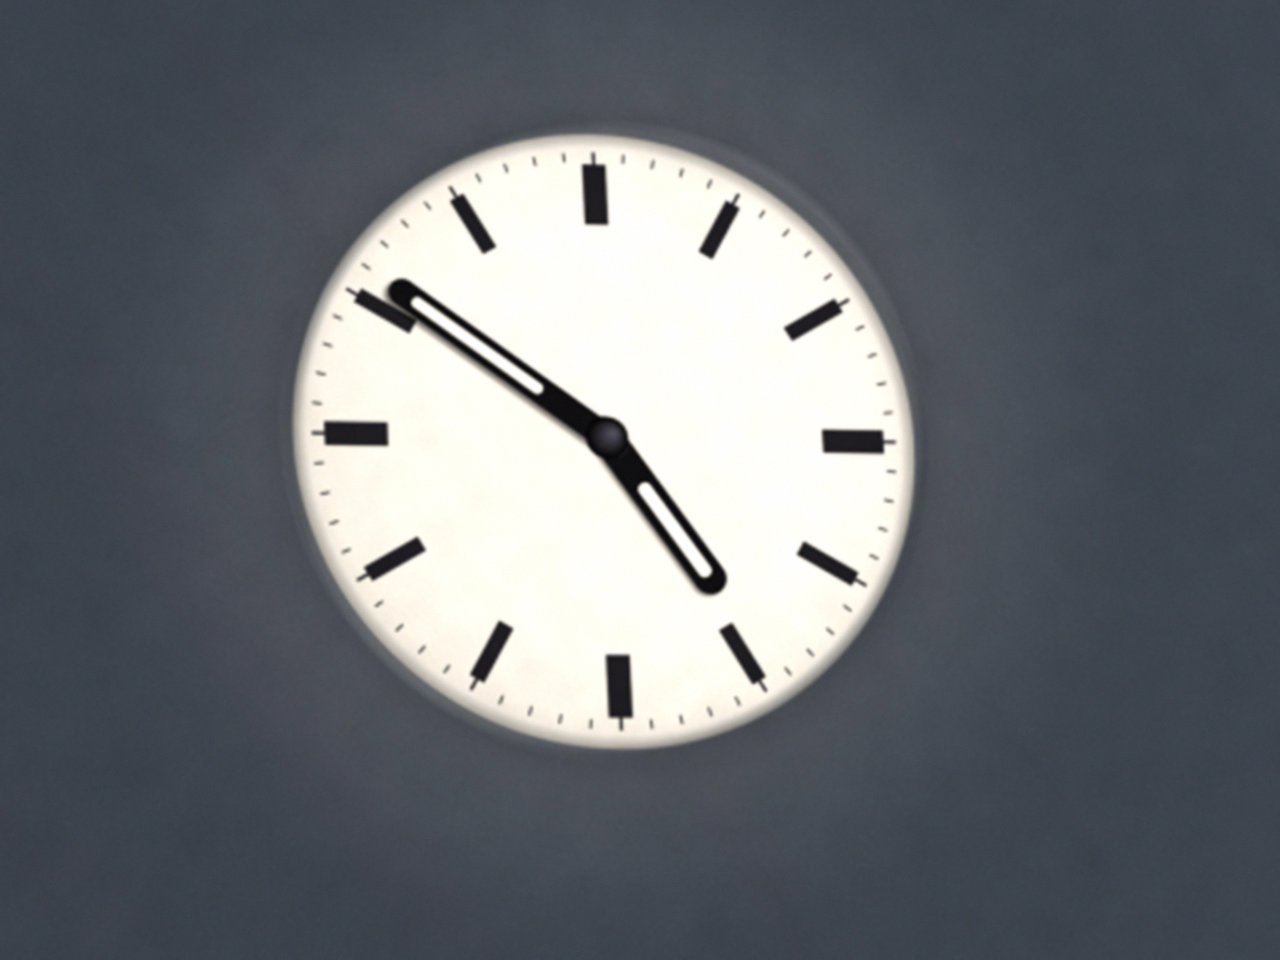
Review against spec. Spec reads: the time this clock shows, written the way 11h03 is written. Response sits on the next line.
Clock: 4h51
